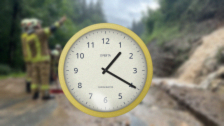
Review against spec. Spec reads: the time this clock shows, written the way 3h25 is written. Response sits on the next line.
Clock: 1h20
